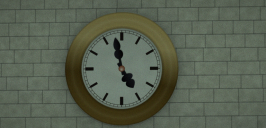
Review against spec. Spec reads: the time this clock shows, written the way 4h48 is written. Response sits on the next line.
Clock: 4h58
